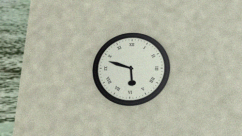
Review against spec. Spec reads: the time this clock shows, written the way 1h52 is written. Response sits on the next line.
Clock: 5h48
